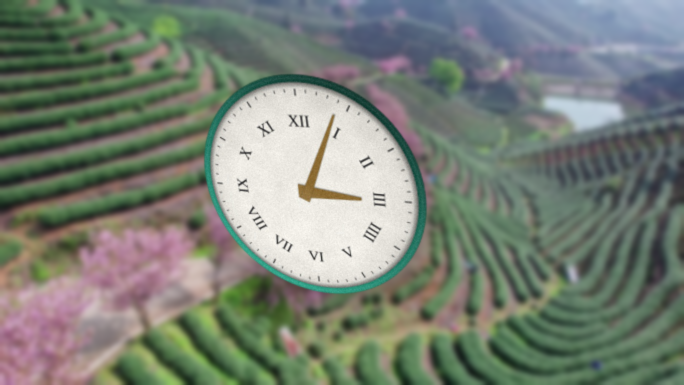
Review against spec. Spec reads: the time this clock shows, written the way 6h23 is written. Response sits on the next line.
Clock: 3h04
